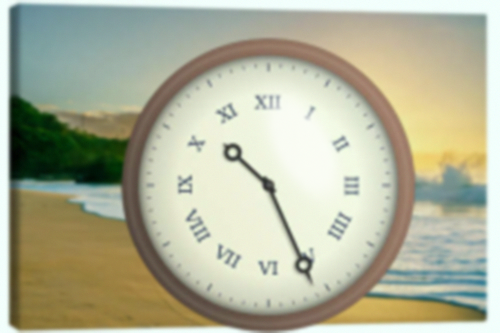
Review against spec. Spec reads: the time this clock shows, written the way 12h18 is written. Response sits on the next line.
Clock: 10h26
